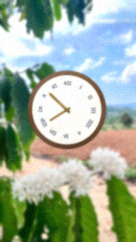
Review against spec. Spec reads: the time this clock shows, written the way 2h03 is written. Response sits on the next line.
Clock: 7h52
